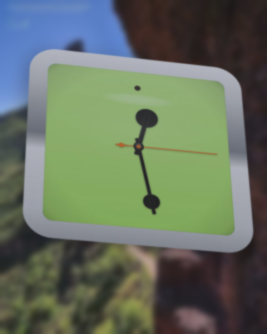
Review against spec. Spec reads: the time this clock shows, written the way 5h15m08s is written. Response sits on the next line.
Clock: 12h28m15s
